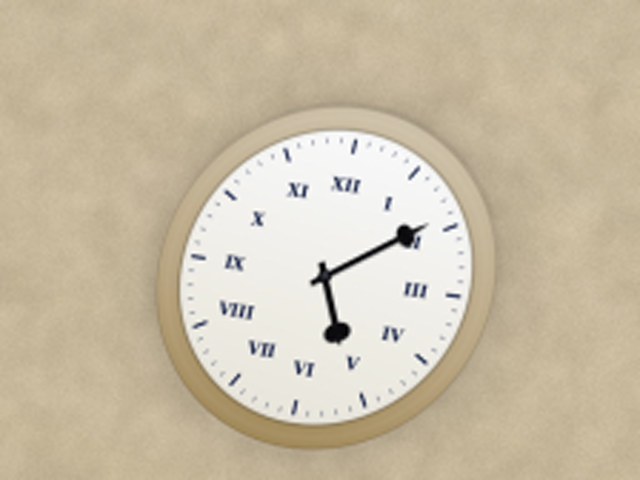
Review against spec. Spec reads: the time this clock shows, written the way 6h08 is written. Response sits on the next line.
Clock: 5h09
